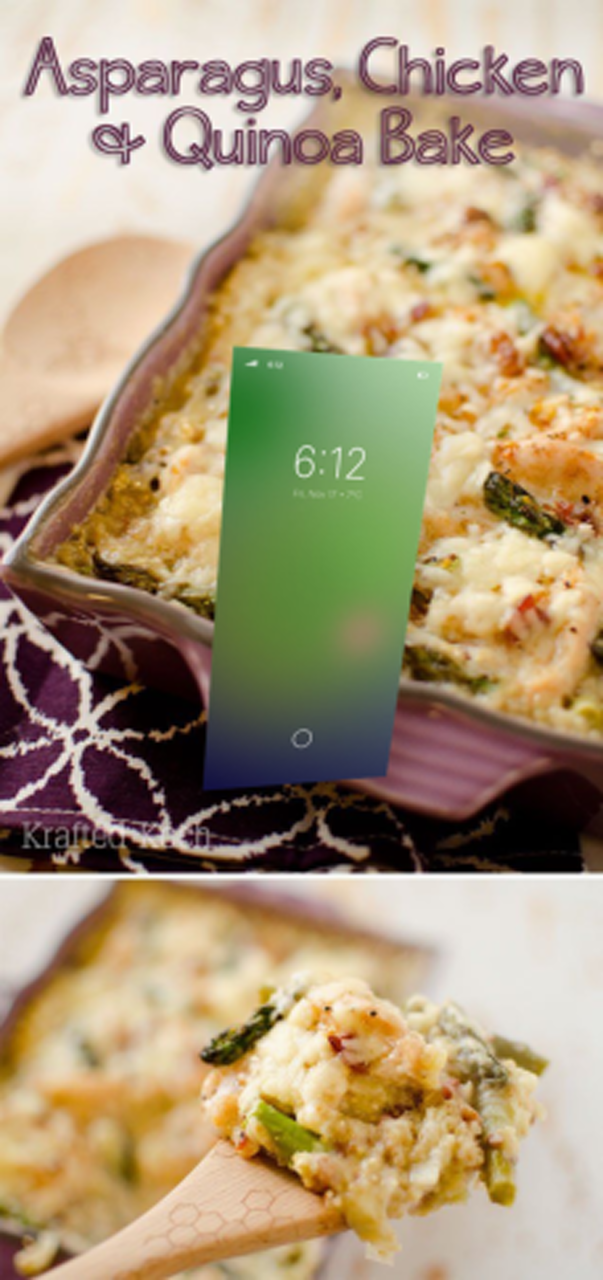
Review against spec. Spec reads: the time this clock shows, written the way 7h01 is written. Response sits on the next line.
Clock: 6h12
